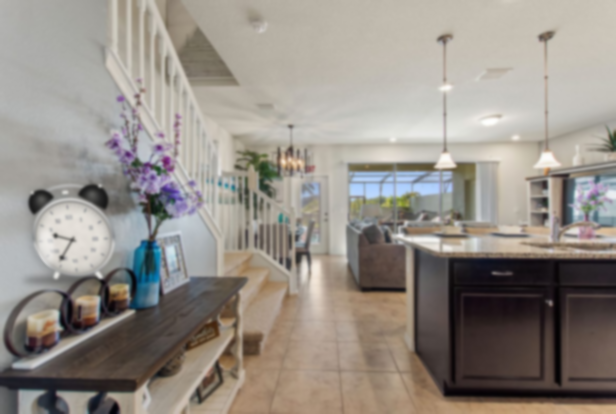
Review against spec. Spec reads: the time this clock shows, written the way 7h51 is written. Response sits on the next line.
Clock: 9h36
